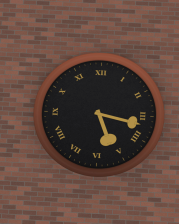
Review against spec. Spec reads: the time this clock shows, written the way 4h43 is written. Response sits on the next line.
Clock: 5h17
